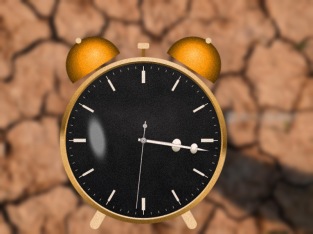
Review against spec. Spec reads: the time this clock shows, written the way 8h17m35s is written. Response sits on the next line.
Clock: 3h16m31s
